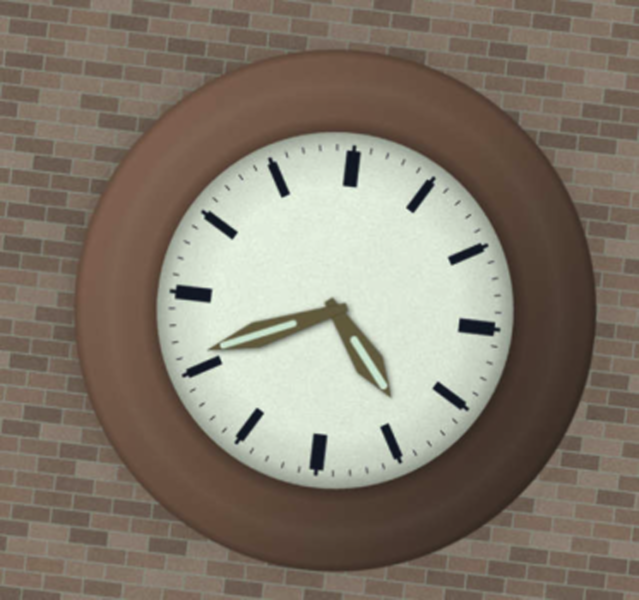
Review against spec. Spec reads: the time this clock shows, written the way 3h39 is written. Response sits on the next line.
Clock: 4h41
